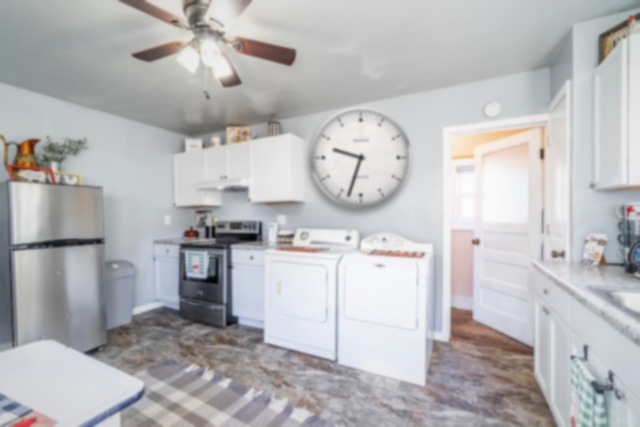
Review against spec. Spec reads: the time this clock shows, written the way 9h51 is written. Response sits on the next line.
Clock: 9h33
